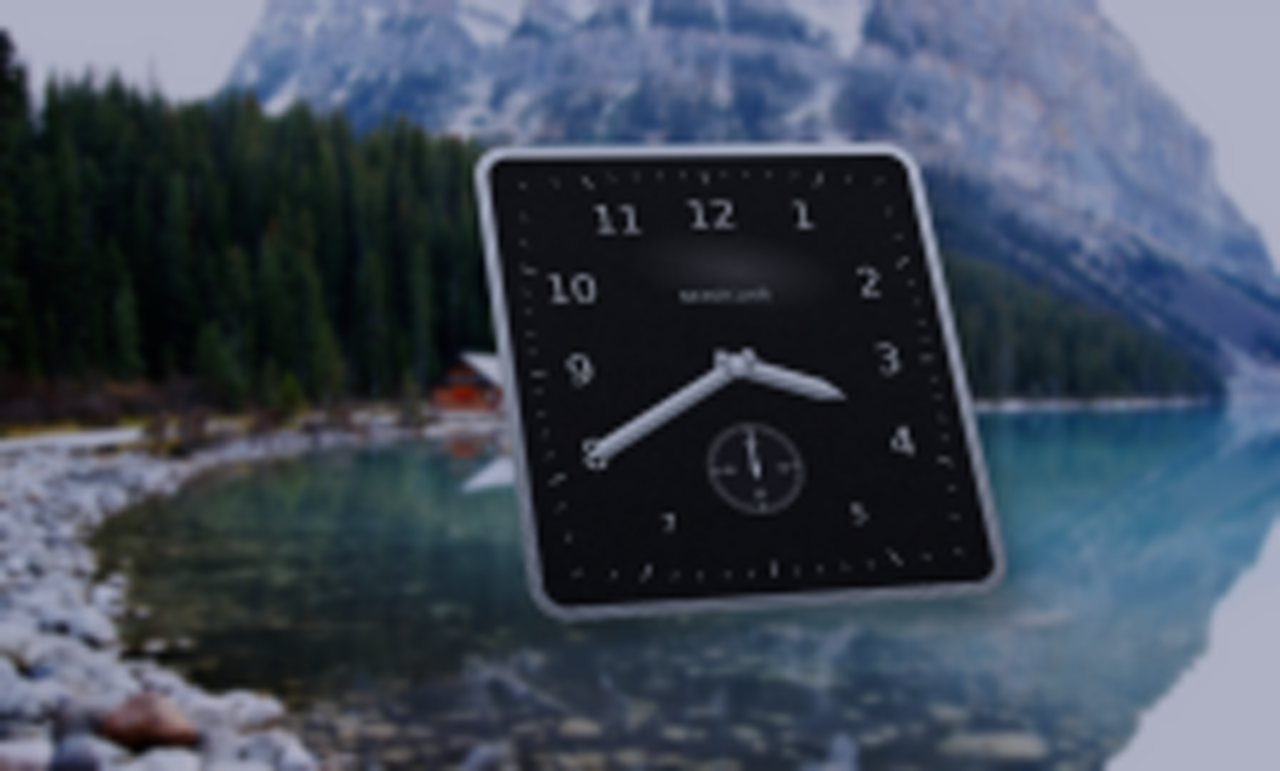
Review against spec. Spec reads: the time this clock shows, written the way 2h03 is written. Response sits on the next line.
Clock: 3h40
